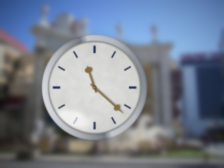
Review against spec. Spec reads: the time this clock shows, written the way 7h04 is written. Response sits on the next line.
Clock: 11h22
